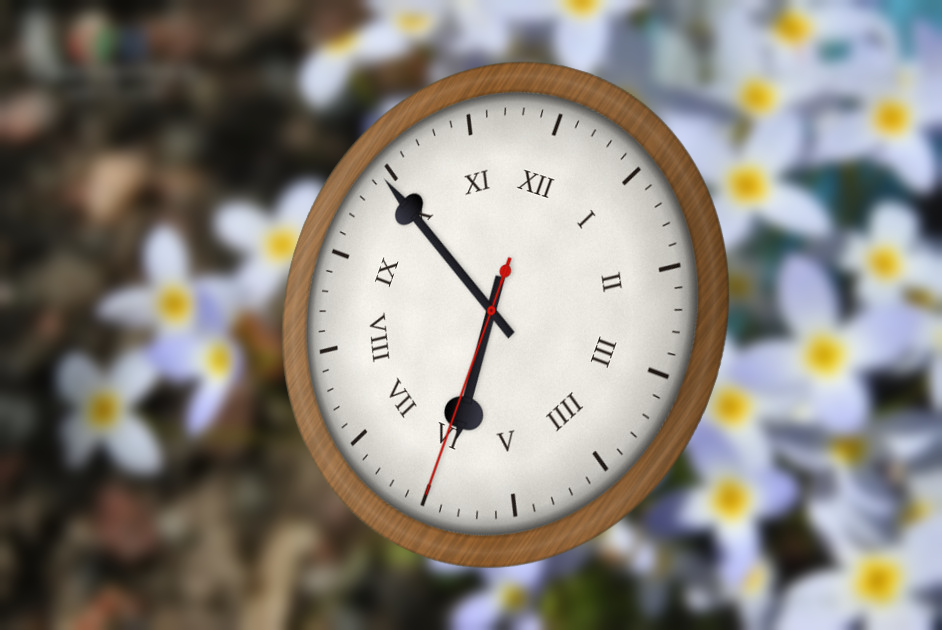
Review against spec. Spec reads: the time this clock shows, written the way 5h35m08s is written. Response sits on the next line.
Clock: 5h49m30s
